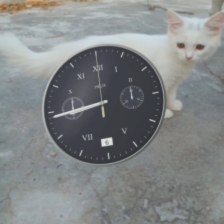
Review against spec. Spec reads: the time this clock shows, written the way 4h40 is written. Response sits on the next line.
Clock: 8h44
